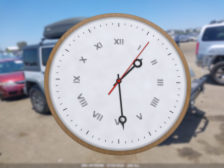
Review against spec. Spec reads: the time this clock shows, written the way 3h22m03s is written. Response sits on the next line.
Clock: 1h29m06s
